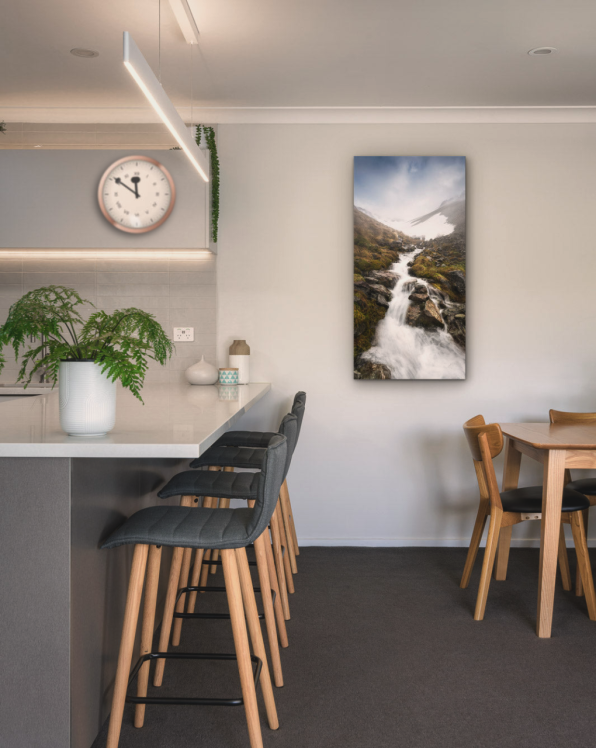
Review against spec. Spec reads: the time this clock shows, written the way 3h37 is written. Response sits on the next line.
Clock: 11h51
